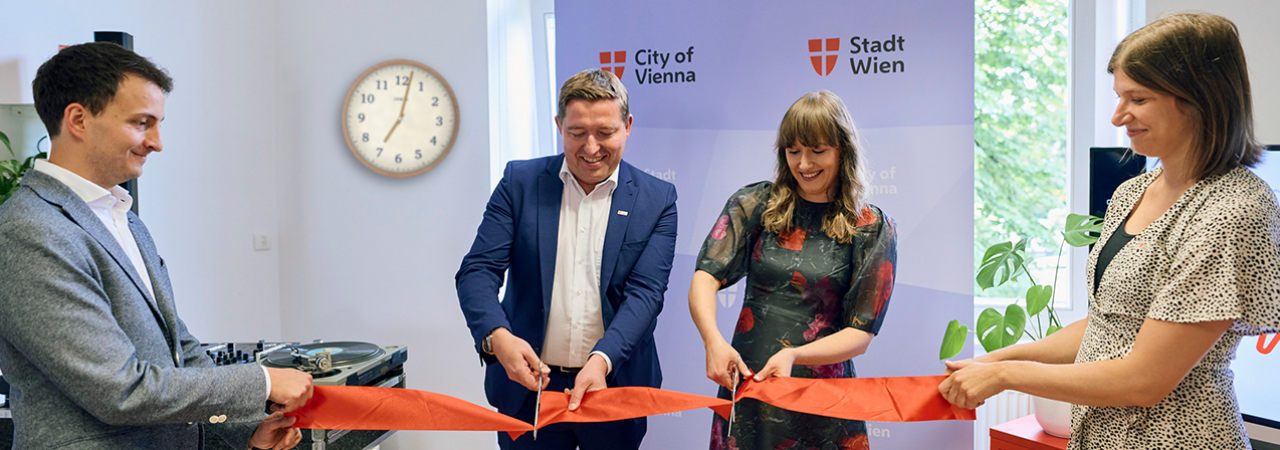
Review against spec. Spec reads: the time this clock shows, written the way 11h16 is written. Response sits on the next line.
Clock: 7h02
